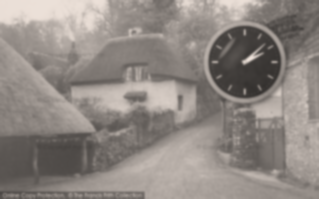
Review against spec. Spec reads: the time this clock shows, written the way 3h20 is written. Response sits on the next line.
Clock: 2h08
